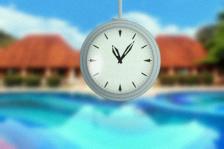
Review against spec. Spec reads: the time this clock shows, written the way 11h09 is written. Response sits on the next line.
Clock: 11h06
